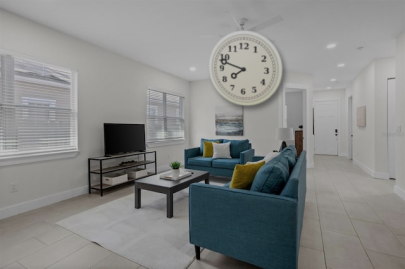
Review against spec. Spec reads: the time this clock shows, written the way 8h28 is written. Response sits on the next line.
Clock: 7h48
